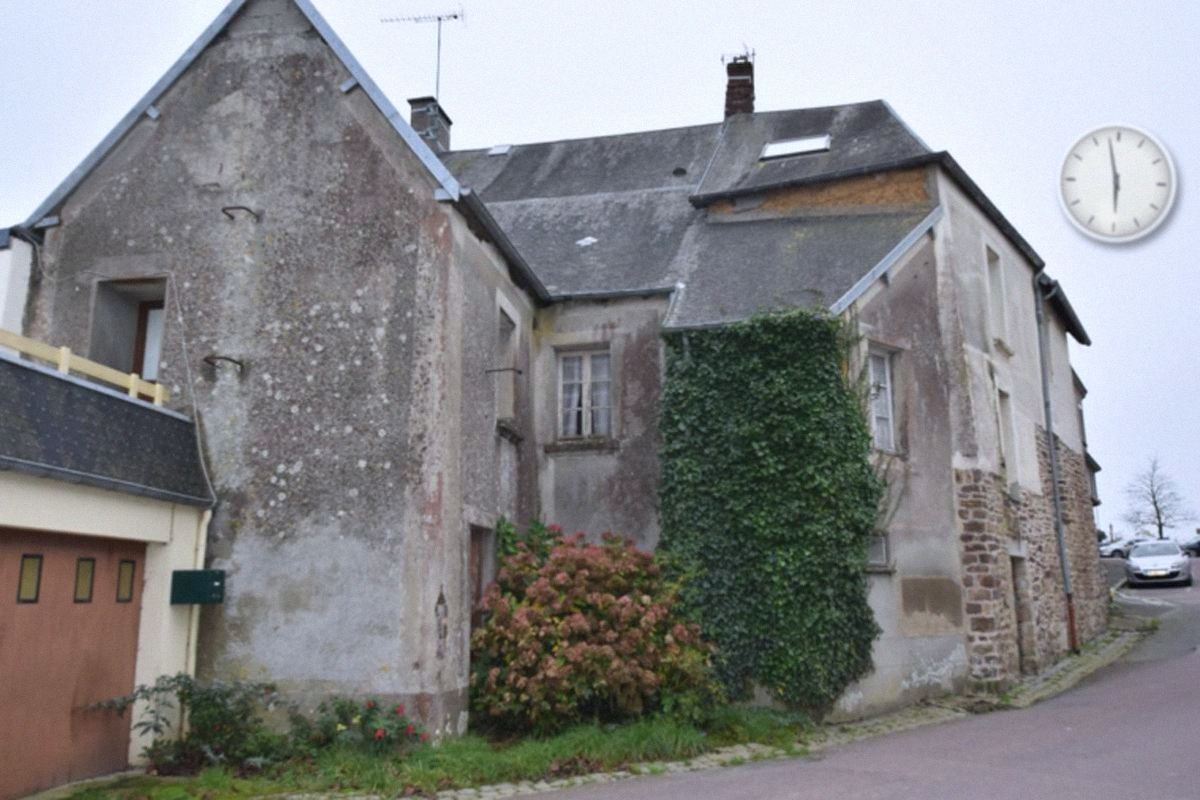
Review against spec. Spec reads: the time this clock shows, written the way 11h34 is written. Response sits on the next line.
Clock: 5h58
